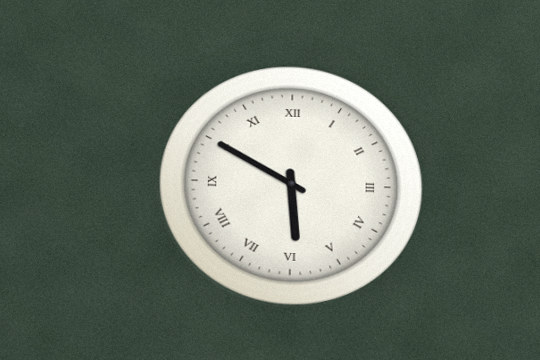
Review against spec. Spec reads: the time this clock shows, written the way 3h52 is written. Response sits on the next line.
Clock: 5h50
